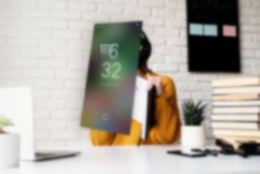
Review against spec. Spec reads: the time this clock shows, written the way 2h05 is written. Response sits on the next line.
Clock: 6h32
